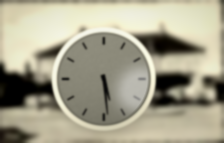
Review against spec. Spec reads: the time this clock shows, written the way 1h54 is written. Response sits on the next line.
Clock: 5h29
